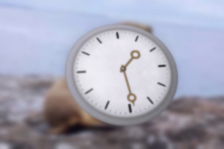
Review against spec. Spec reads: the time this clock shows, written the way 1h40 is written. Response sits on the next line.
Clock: 1h29
